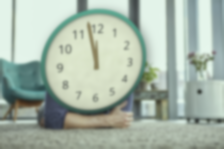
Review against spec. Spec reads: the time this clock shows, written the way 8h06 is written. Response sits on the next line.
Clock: 11h58
